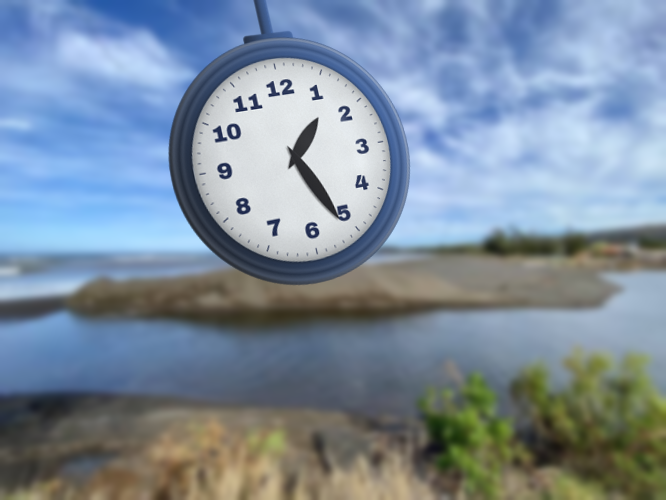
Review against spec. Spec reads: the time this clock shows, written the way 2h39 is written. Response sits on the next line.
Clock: 1h26
